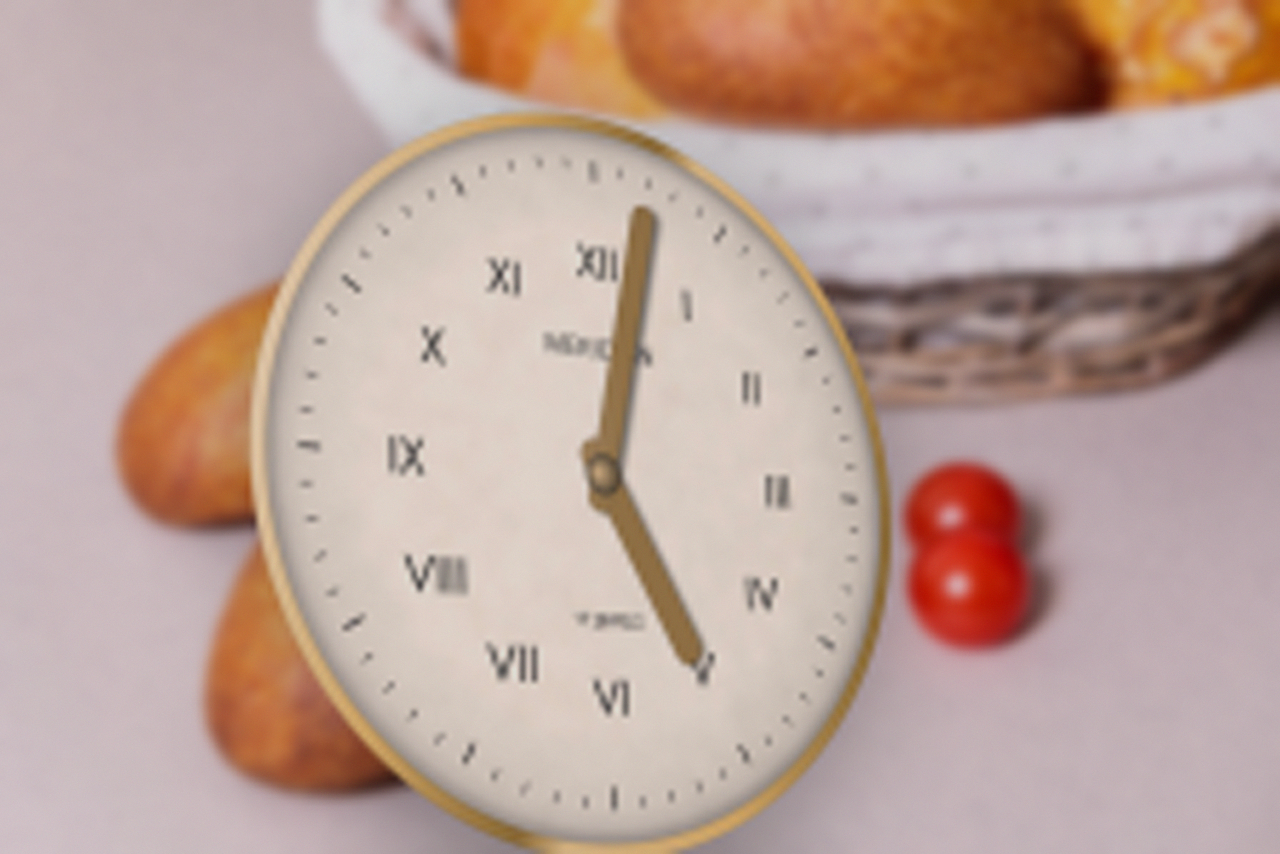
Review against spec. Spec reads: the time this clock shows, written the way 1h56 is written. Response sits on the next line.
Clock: 5h02
